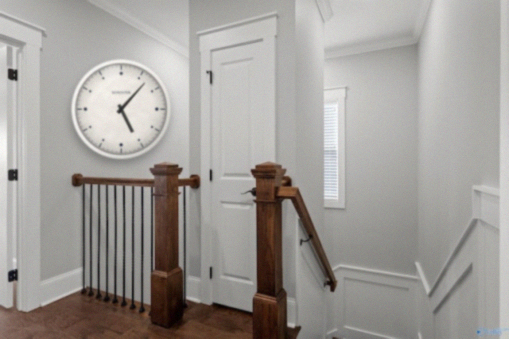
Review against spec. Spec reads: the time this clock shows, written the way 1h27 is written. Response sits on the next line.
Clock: 5h07
